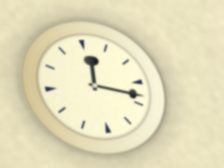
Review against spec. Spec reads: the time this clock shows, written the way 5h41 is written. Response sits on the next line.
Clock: 12h18
